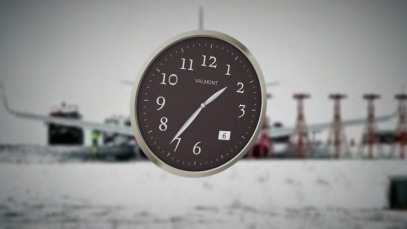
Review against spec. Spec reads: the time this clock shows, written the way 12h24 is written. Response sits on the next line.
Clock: 1h36
